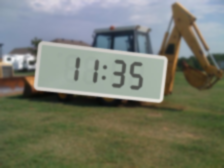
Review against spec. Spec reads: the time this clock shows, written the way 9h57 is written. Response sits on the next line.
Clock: 11h35
